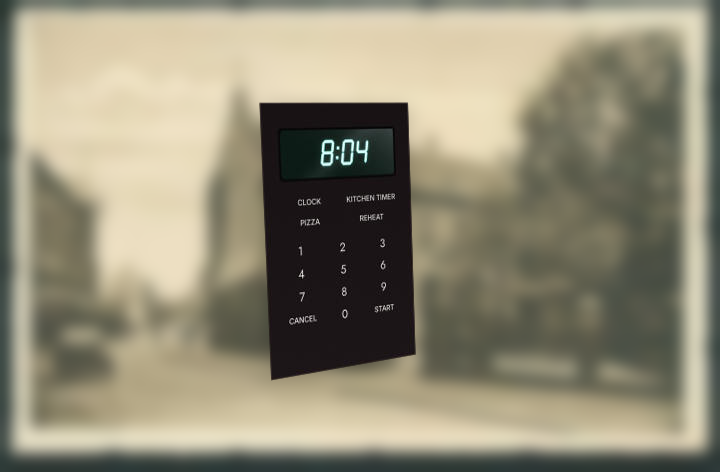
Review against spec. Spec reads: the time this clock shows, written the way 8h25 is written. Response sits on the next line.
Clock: 8h04
